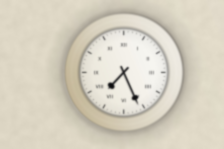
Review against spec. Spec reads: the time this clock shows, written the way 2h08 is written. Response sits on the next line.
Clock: 7h26
